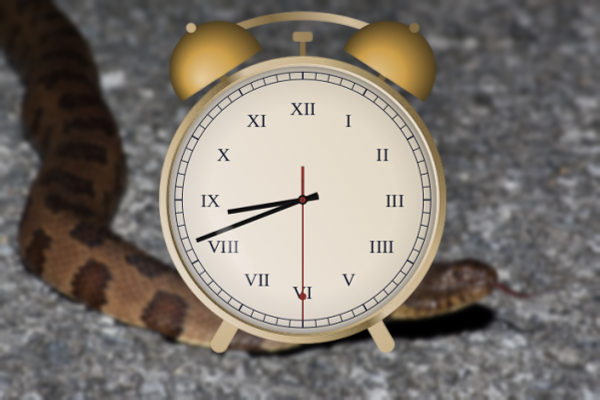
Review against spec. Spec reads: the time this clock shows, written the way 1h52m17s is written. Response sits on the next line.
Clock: 8h41m30s
